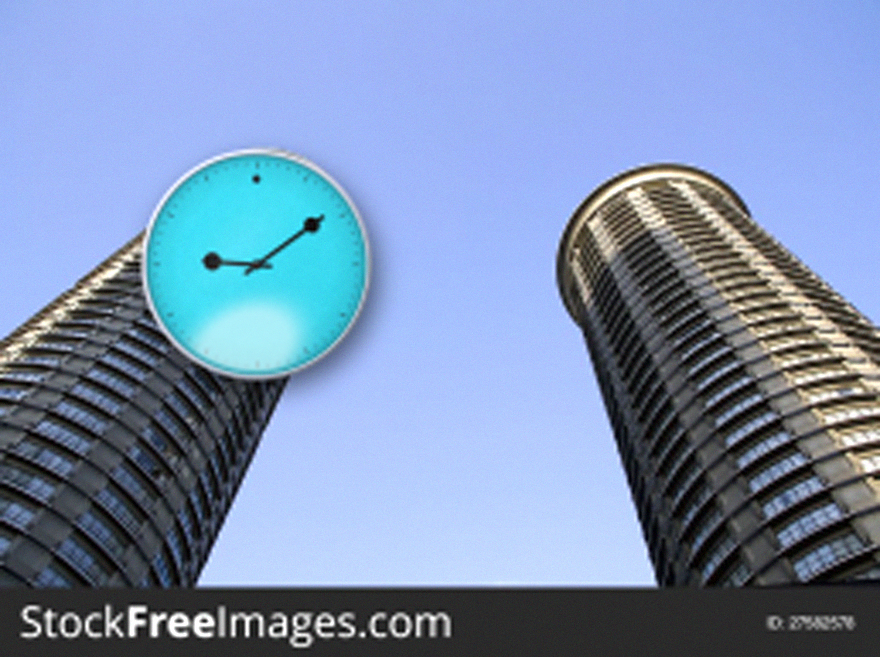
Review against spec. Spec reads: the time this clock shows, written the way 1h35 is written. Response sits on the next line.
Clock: 9h09
